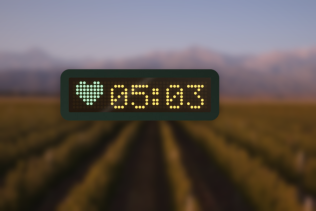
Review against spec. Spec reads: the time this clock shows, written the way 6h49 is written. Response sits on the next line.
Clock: 5h03
